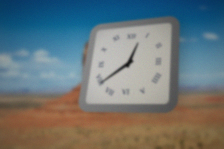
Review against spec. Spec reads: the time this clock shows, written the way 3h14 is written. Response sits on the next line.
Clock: 12h39
